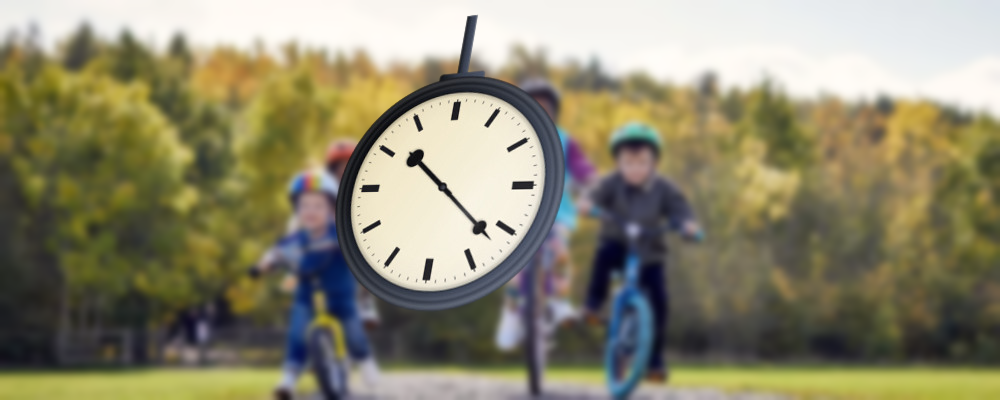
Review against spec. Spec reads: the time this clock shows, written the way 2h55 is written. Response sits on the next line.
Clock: 10h22
